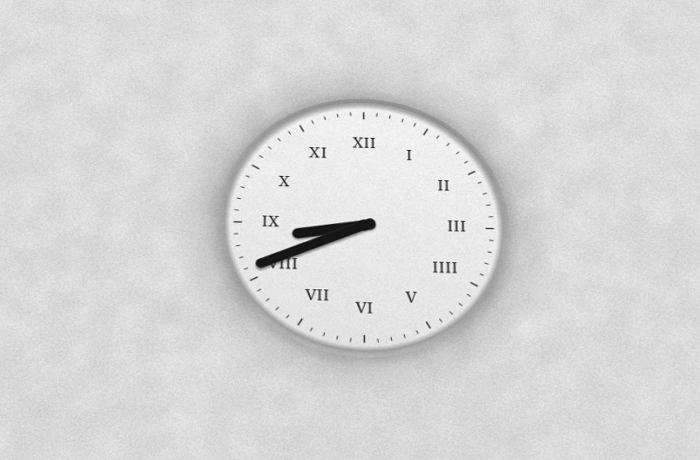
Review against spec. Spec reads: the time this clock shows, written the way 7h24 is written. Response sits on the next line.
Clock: 8h41
